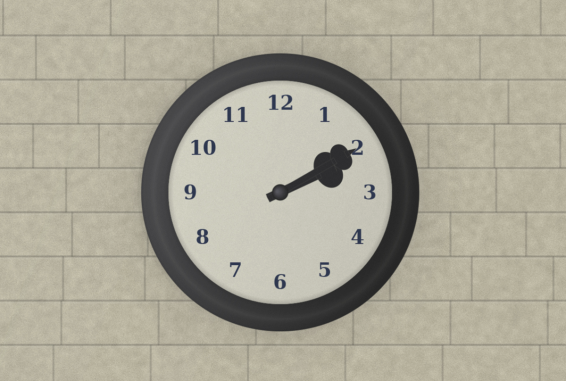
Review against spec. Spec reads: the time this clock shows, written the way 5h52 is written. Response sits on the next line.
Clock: 2h10
